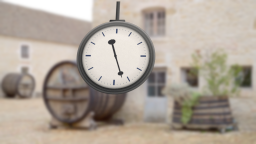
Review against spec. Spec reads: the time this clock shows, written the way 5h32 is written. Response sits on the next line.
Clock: 11h27
